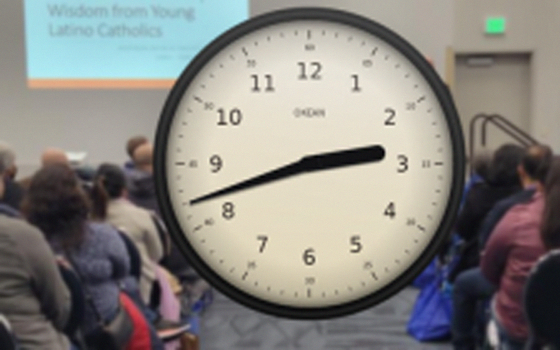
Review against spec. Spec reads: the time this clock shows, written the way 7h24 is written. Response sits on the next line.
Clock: 2h42
